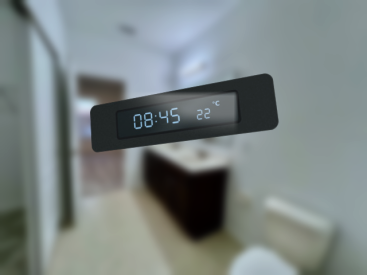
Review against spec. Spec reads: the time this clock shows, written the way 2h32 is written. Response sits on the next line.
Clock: 8h45
